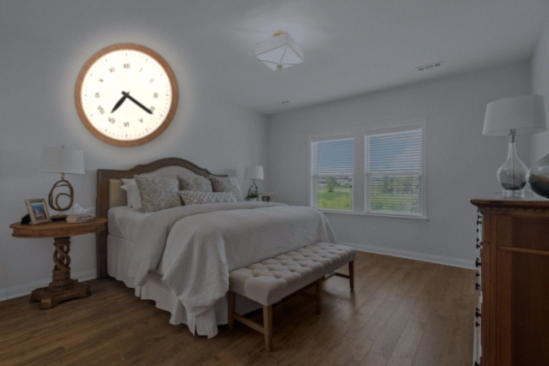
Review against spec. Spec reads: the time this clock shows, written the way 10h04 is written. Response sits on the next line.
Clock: 7h21
